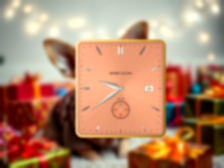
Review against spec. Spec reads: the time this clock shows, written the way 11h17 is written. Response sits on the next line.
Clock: 9h39
